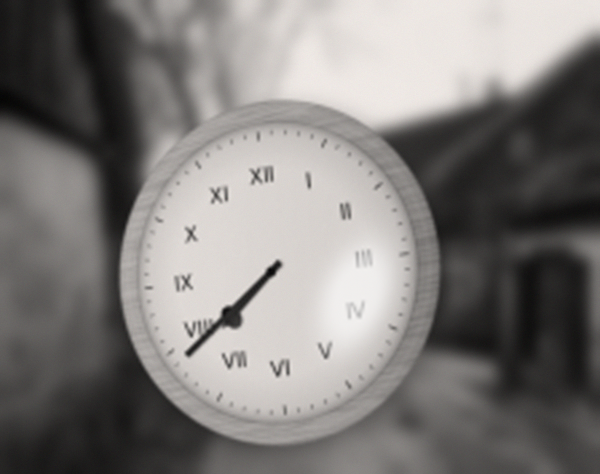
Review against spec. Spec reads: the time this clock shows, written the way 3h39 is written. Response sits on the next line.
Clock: 7h39
